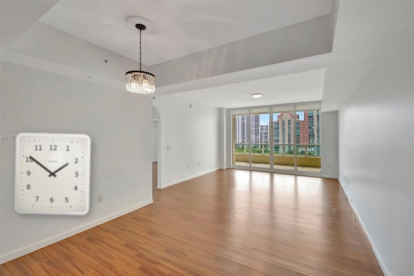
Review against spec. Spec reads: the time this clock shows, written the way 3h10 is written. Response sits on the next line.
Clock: 1h51
